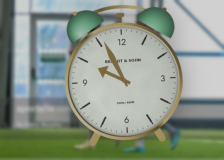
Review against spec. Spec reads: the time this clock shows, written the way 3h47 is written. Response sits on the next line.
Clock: 9h56
